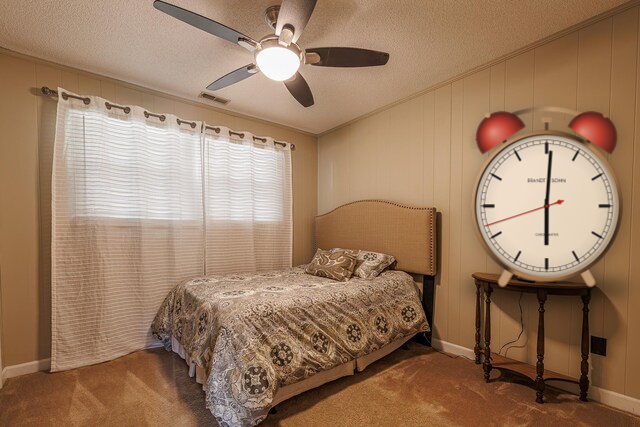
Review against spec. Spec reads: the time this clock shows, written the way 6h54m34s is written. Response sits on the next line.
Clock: 6h00m42s
